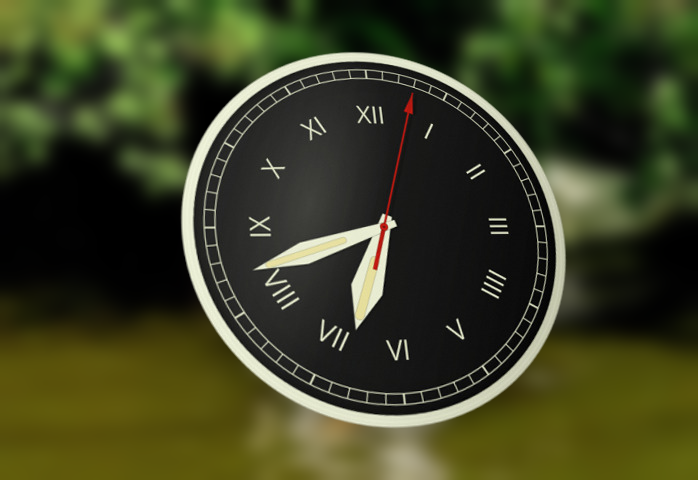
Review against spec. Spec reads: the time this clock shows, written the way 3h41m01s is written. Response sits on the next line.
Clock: 6h42m03s
